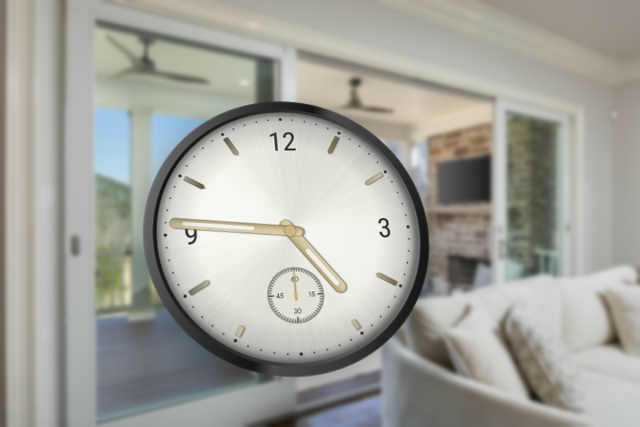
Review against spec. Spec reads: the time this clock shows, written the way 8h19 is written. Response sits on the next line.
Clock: 4h46
